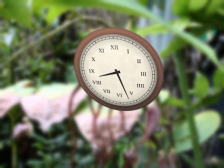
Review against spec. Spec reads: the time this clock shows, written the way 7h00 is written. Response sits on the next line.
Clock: 8h27
